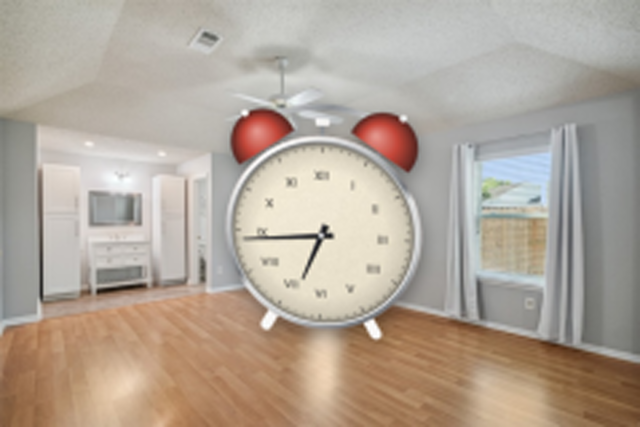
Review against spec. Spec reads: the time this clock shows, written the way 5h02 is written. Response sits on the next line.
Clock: 6h44
